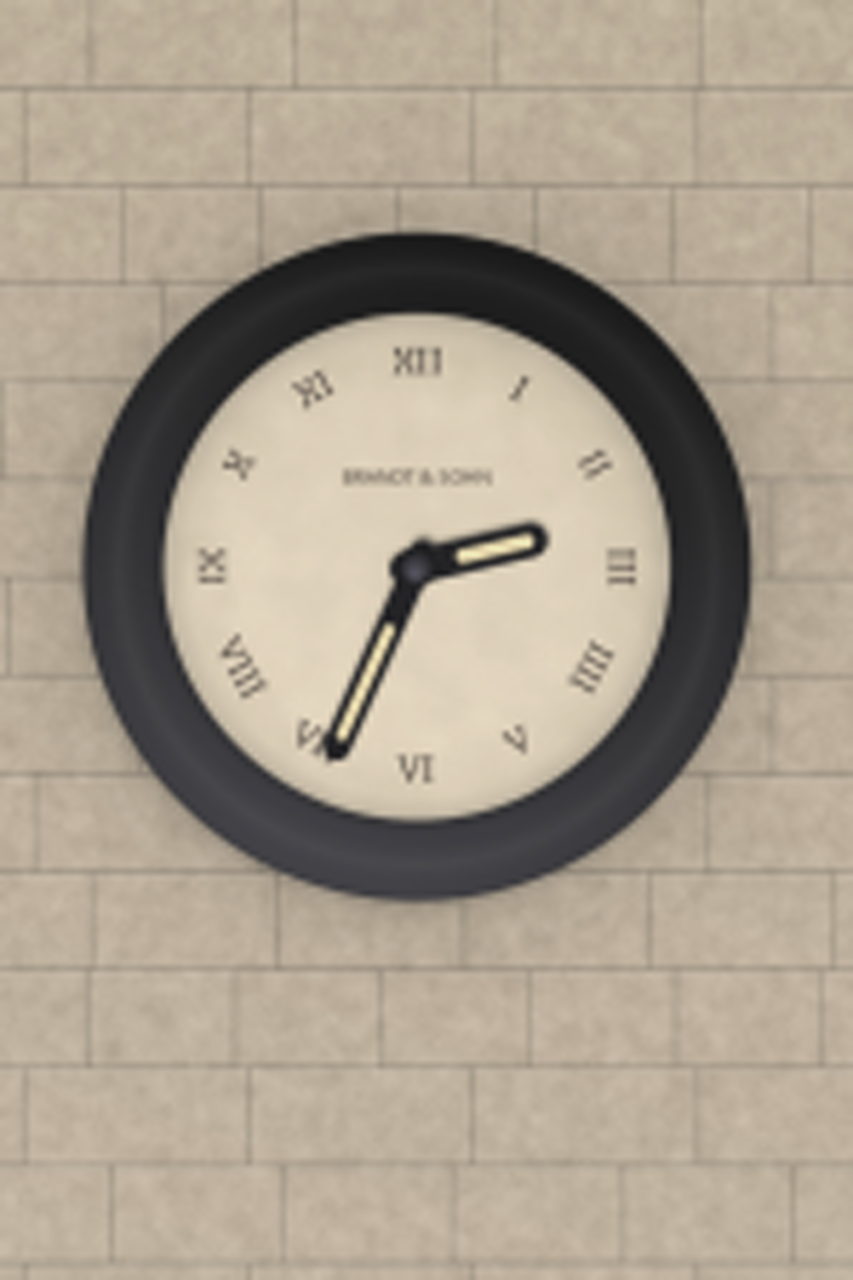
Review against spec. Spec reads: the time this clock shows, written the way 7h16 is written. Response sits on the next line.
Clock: 2h34
